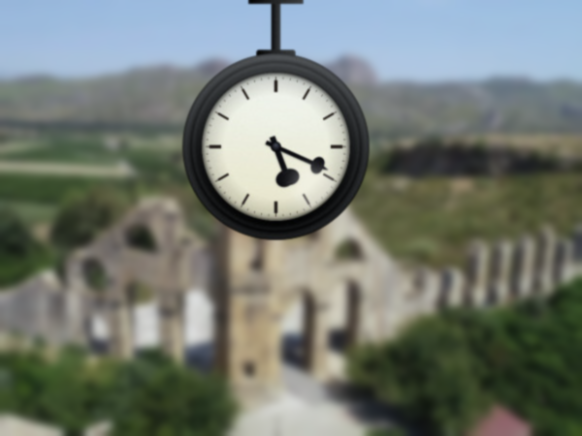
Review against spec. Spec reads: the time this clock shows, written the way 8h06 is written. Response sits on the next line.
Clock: 5h19
